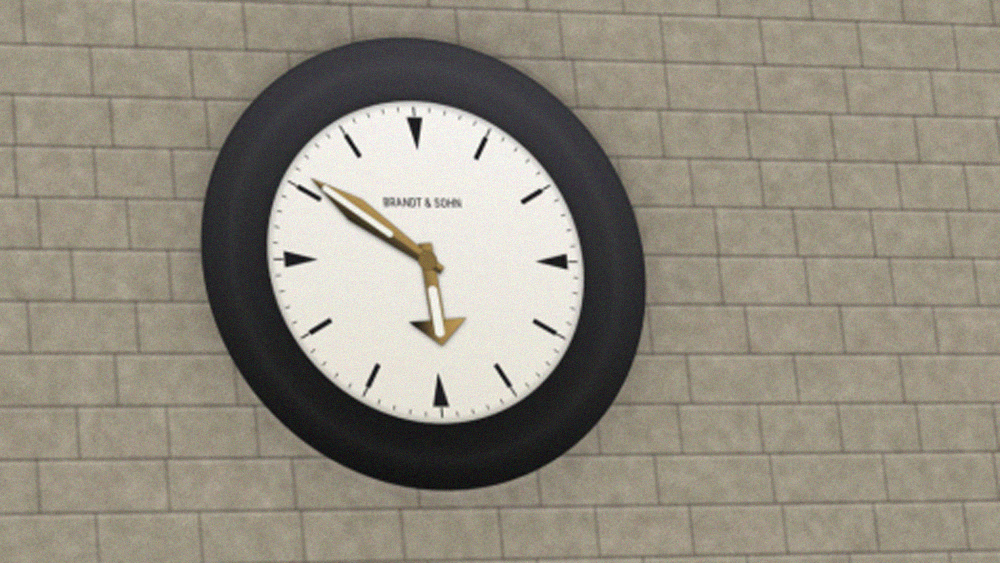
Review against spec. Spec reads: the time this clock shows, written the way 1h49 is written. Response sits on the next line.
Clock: 5h51
